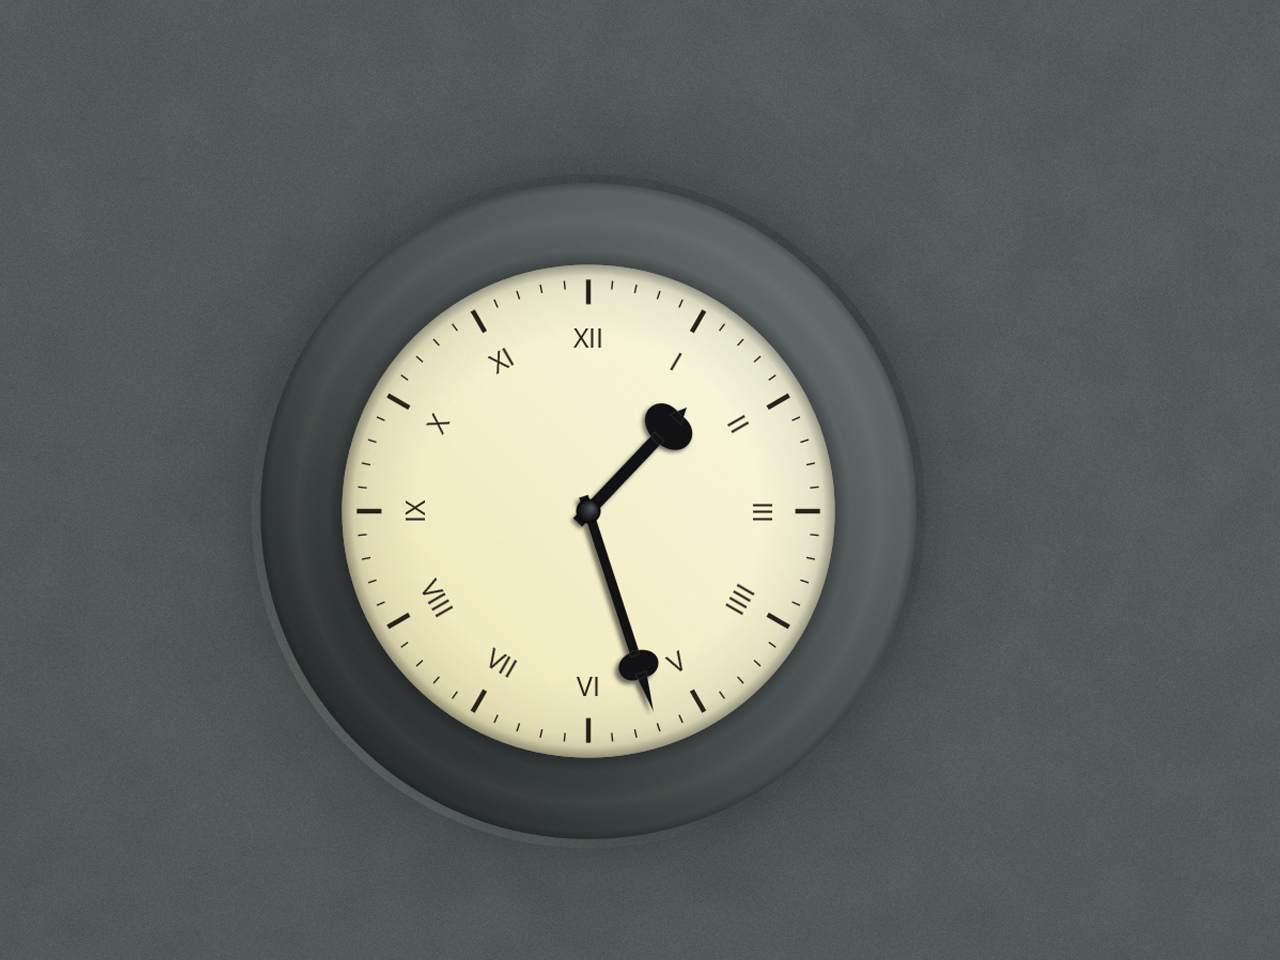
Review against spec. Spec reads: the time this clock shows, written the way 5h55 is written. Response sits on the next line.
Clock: 1h27
